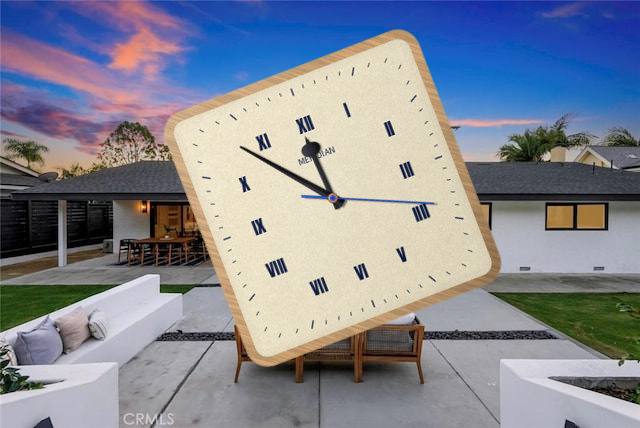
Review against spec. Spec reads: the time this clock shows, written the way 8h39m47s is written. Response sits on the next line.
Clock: 11h53m19s
